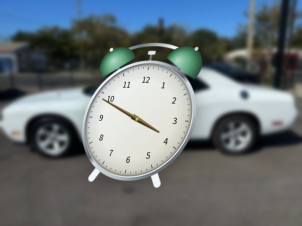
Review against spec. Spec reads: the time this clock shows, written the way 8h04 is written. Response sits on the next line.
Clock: 3h49
